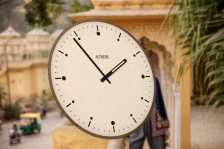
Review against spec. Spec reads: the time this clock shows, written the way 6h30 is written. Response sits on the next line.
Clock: 1h54
